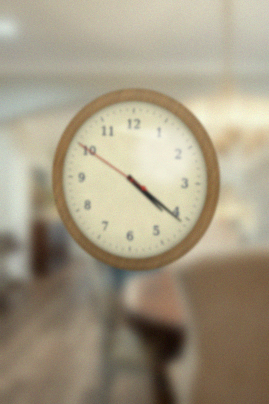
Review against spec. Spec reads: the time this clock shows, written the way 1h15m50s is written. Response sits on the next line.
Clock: 4h20m50s
